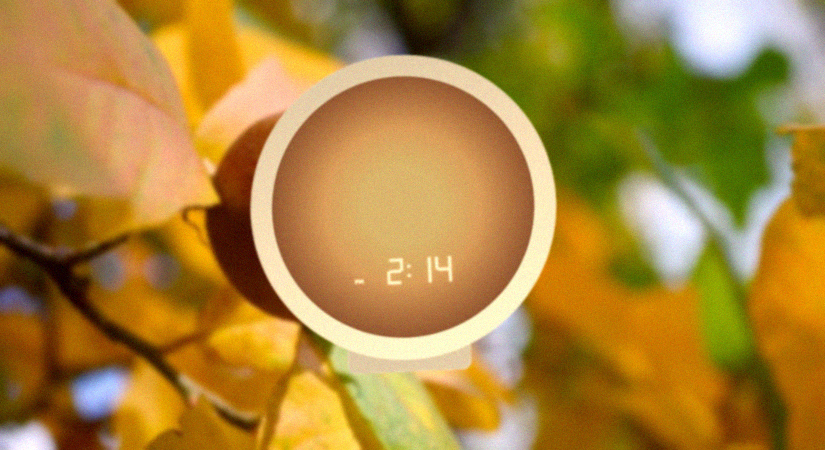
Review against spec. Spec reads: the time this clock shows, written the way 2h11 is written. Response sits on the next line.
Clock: 2h14
